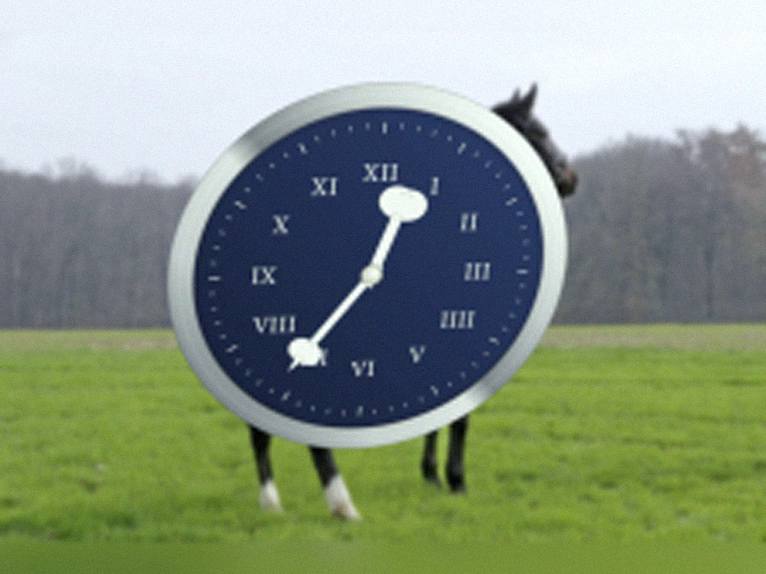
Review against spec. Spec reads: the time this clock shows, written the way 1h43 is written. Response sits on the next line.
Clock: 12h36
